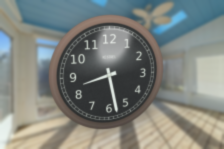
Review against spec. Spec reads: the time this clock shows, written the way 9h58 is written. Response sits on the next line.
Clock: 8h28
